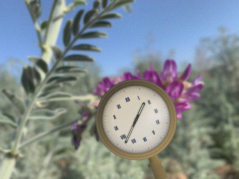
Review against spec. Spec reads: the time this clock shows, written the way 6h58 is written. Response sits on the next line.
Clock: 1h38
